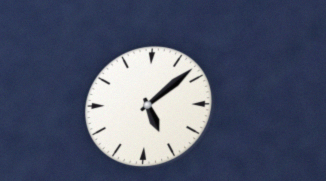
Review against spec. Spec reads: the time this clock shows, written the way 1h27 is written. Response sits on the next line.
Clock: 5h08
